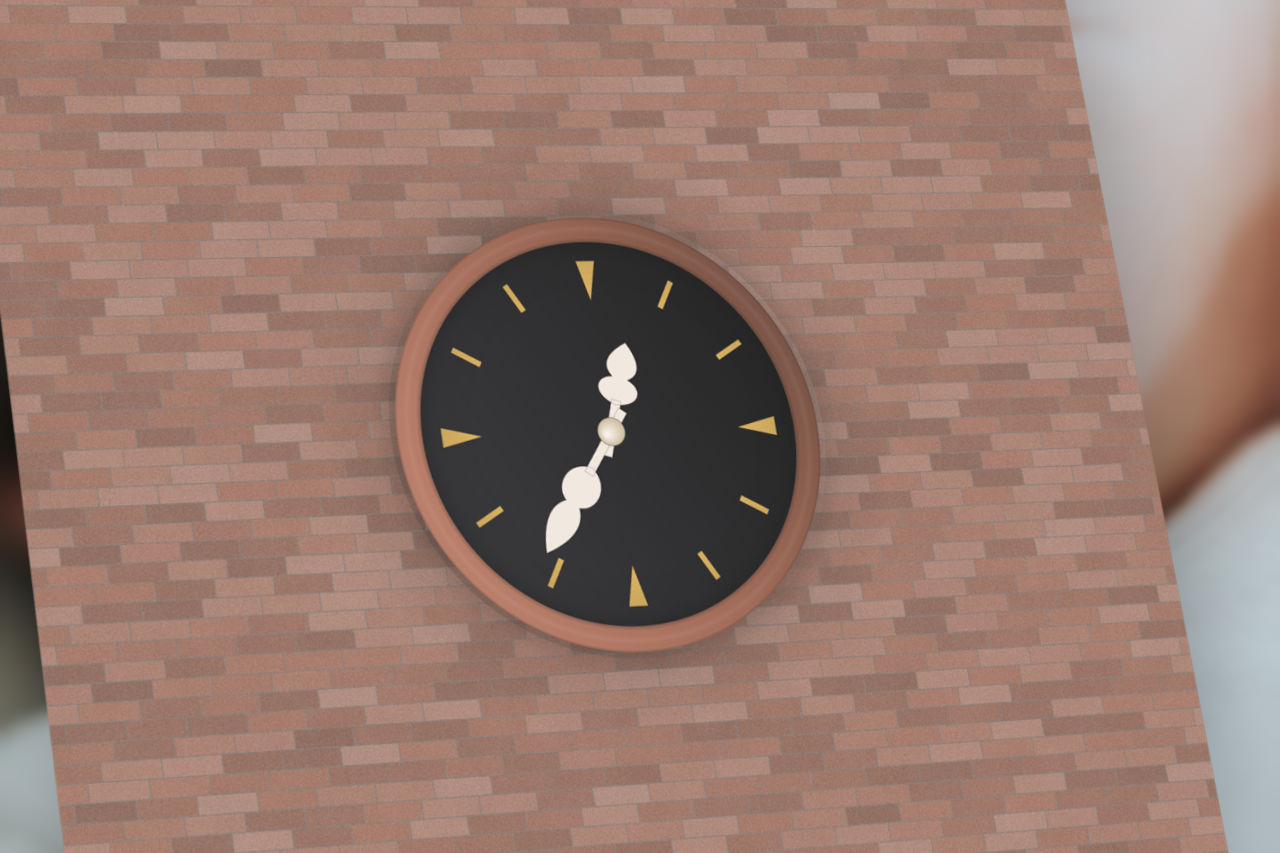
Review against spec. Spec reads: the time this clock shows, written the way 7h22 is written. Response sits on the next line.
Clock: 12h36
